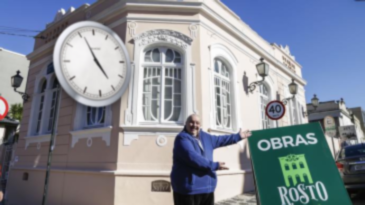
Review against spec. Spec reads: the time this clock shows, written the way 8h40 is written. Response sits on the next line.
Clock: 4h56
